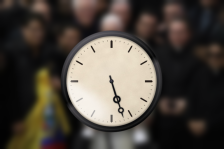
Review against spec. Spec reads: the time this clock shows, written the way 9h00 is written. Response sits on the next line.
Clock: 5h27
